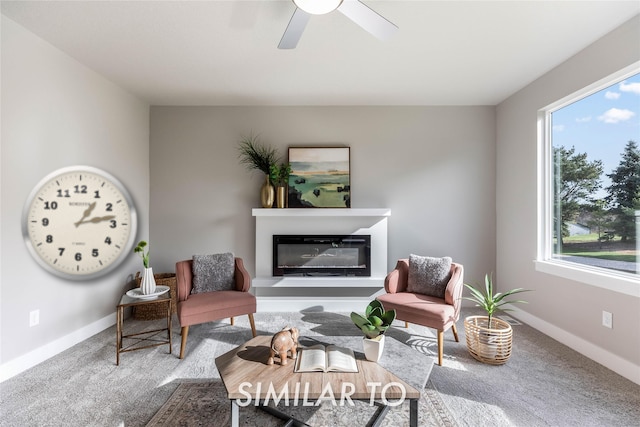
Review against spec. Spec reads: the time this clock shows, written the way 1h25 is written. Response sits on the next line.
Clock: 1h13
